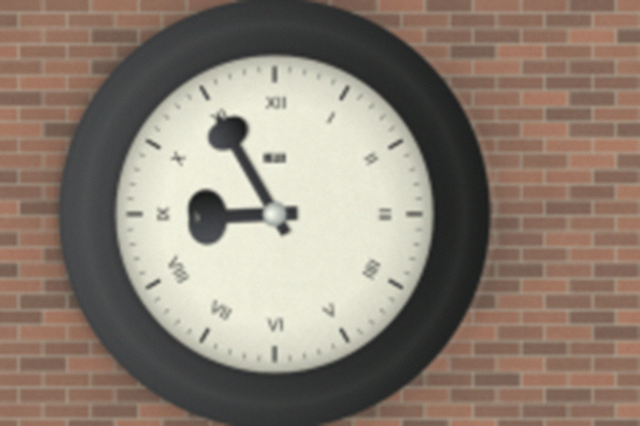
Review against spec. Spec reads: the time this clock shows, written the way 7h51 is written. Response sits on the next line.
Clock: 8h55
